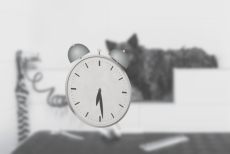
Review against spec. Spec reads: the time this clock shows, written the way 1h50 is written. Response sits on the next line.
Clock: 6h29
